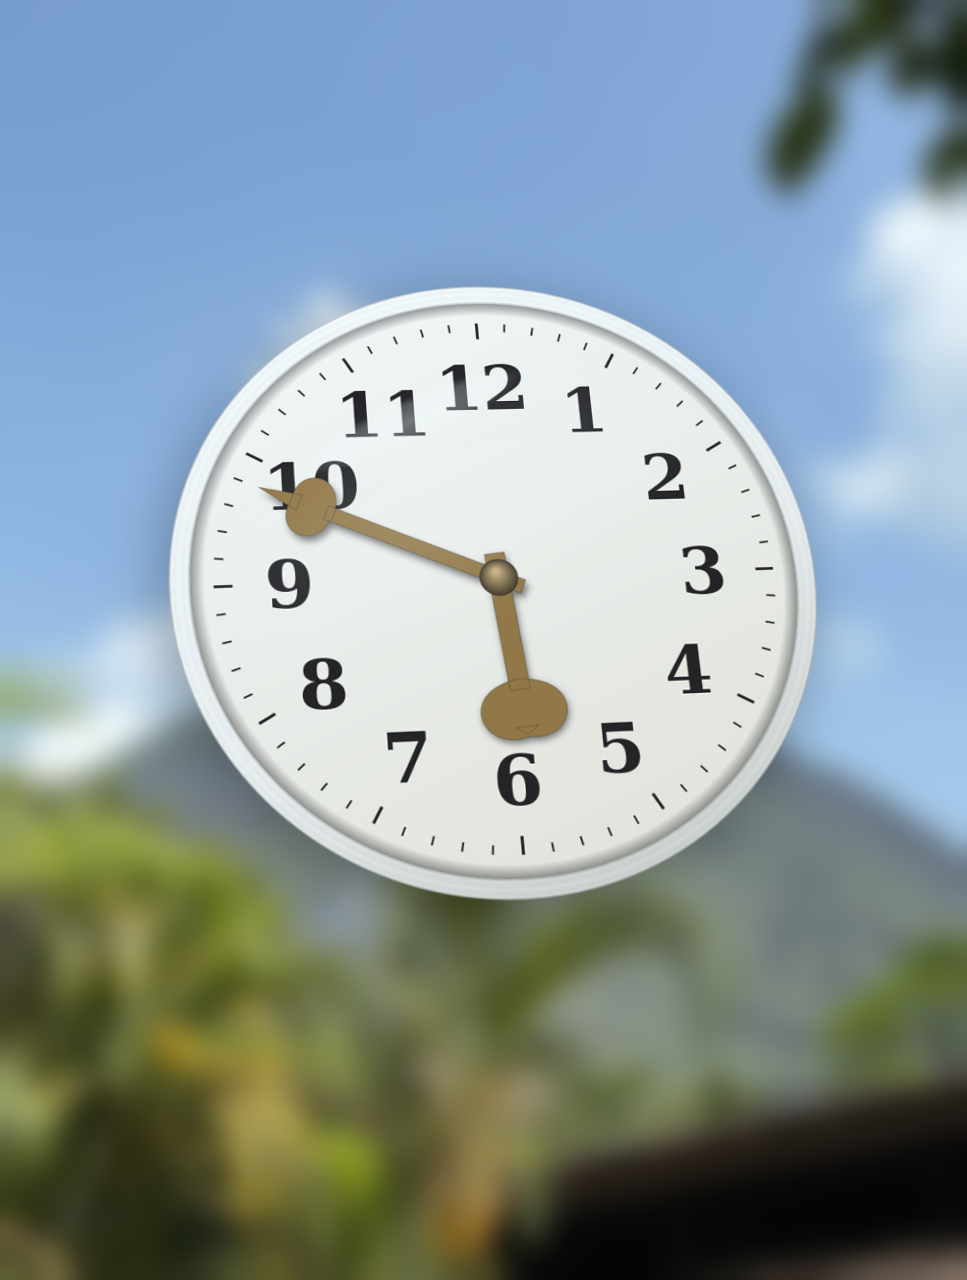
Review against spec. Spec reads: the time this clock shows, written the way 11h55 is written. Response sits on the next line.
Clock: 5h49
